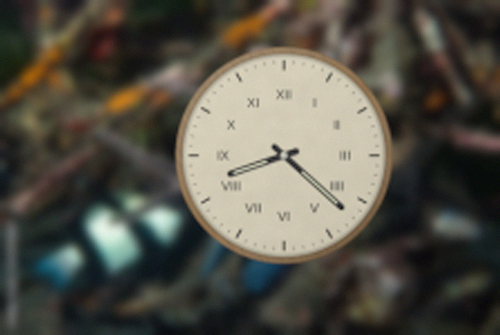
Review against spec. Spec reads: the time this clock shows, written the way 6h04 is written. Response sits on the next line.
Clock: 8h22
